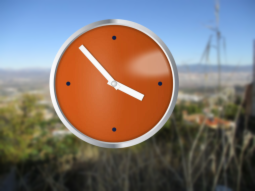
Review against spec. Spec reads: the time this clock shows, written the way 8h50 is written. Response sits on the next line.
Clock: 3h53
